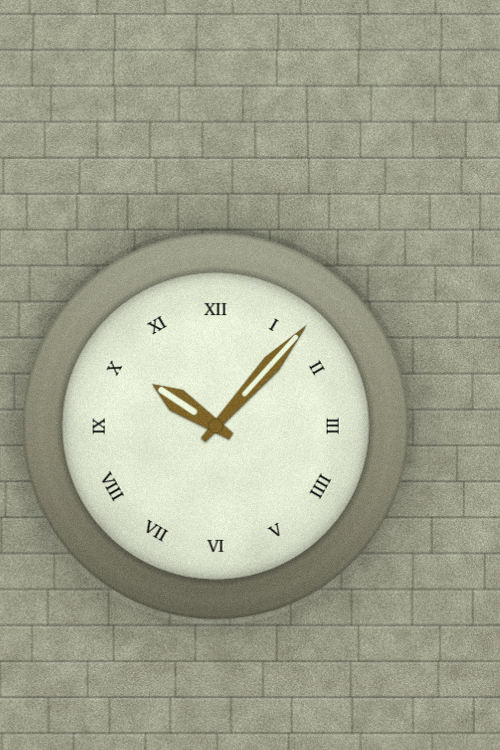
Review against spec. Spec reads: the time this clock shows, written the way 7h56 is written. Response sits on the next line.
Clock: 10h07
